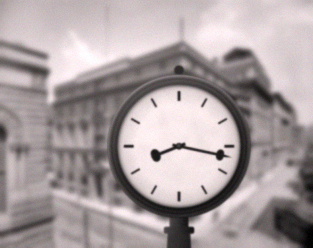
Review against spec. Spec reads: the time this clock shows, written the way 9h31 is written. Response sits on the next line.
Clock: 8h17
